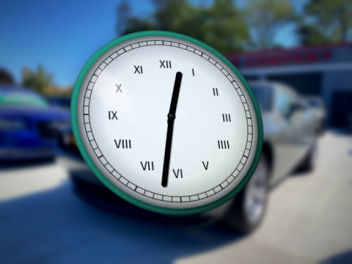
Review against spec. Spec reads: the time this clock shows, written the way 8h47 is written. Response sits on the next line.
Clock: 12h32
